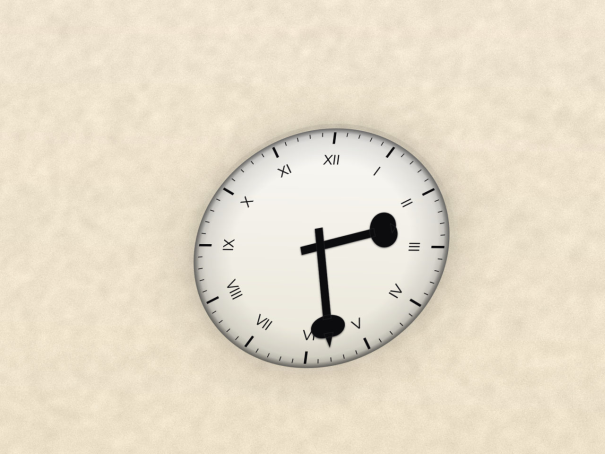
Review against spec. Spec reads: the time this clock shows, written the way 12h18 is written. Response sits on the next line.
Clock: 2h28
